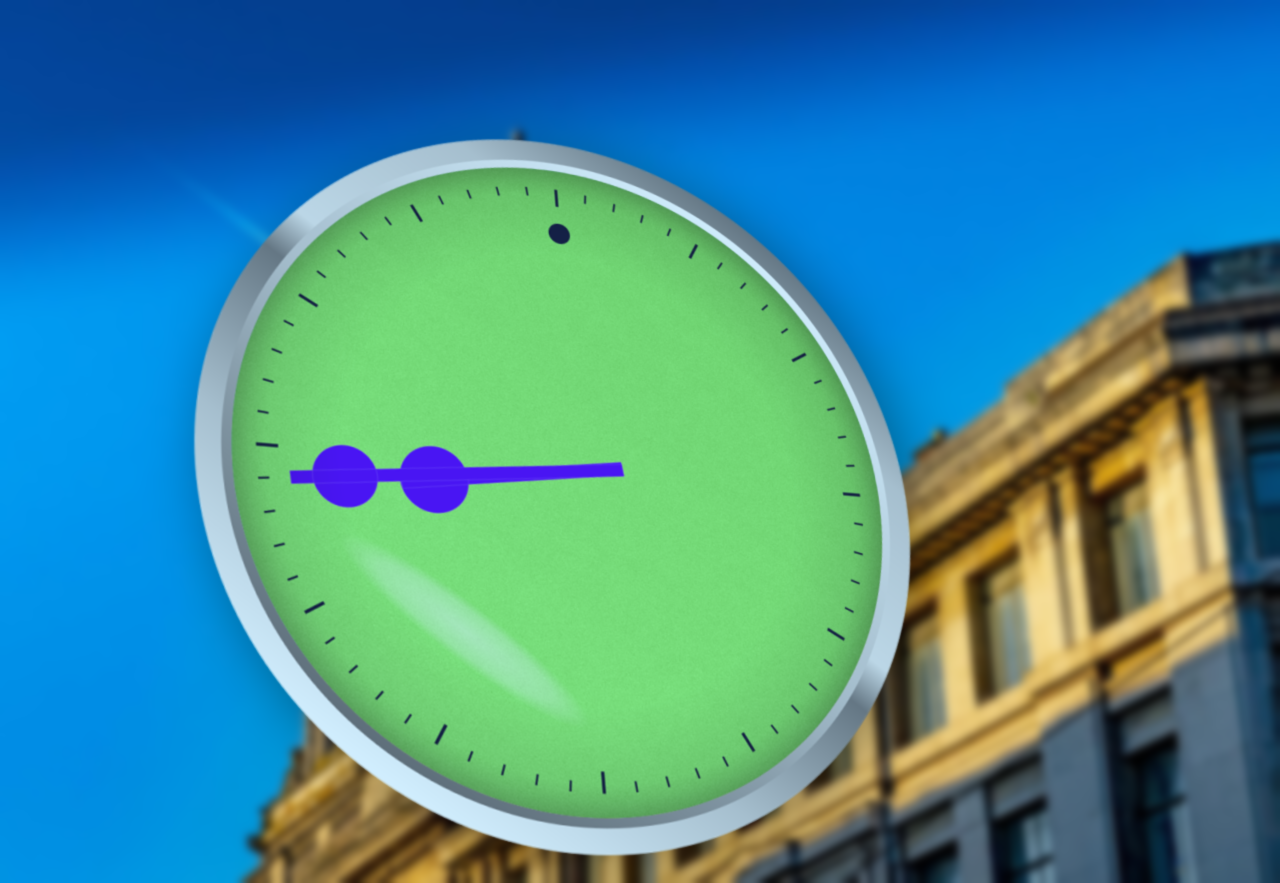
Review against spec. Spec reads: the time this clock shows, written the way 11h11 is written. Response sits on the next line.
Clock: 8h44
